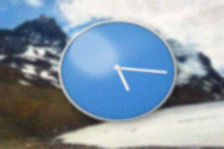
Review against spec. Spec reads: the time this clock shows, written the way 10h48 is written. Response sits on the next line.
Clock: 5h16
